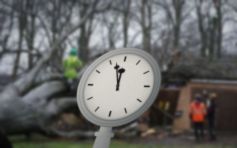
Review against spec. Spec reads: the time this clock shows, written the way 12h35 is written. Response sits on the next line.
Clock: 11h57
